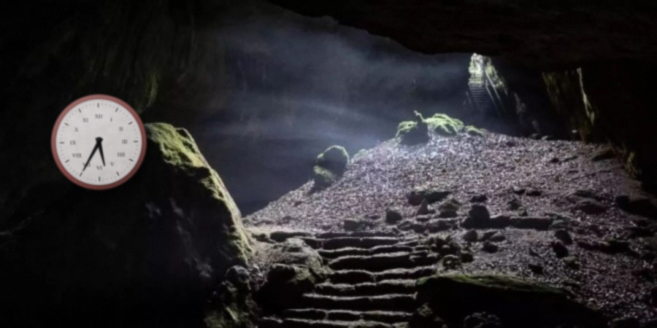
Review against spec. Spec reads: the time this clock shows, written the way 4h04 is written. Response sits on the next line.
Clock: 5h35
